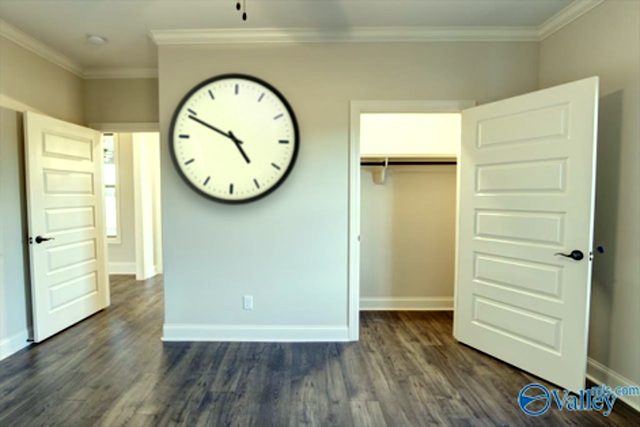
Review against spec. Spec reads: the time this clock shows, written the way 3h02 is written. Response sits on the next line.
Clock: 4h49
